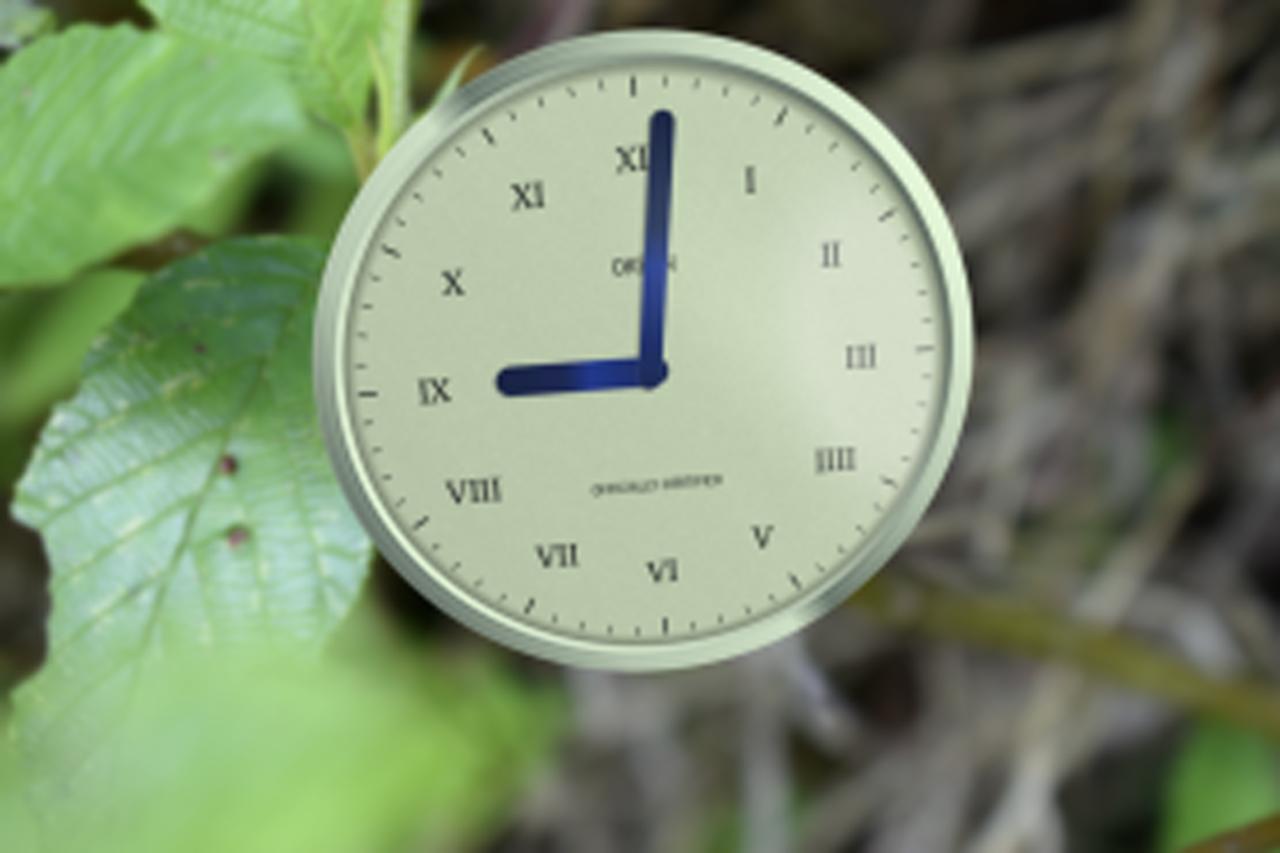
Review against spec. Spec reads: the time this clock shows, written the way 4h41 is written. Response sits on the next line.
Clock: 9h01
